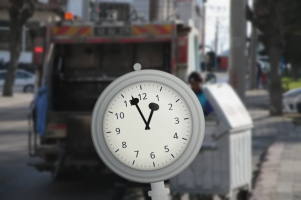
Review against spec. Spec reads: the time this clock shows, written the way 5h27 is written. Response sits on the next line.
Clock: 12h57
